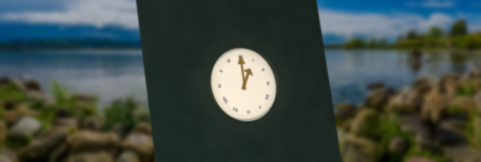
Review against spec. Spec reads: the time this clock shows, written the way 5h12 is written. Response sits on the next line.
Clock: 1h00
